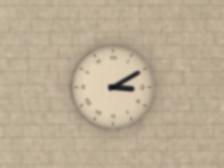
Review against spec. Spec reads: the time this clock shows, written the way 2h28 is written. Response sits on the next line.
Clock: 3h10
